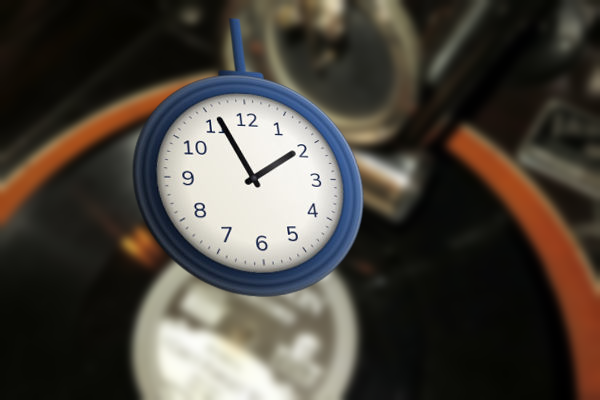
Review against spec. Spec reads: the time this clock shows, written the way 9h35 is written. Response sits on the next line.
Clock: 1h56
